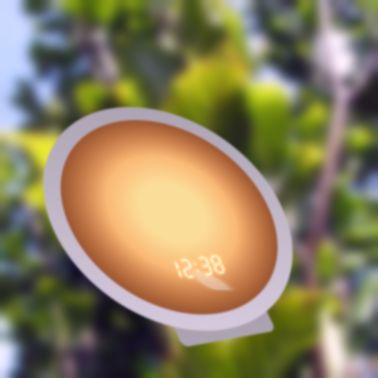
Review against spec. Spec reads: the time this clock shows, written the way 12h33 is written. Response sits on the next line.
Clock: 12h38
